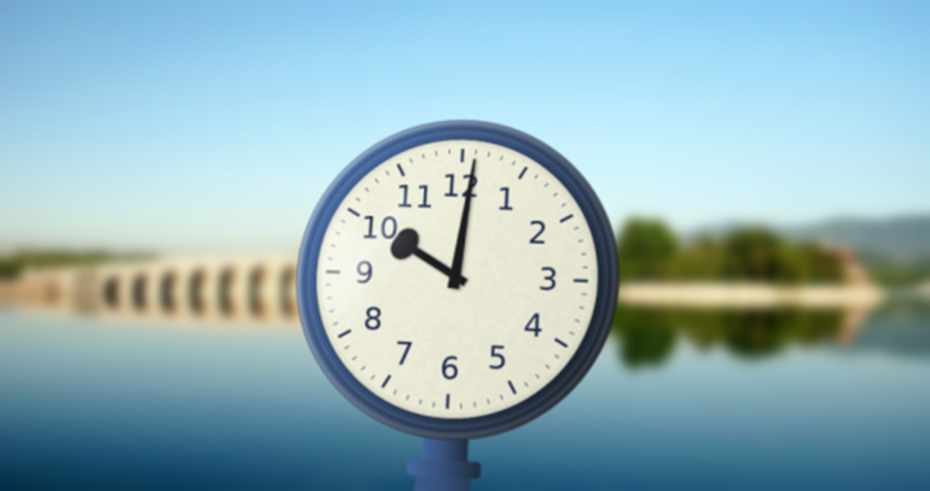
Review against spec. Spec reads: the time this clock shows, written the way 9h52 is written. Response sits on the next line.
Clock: 10h01
